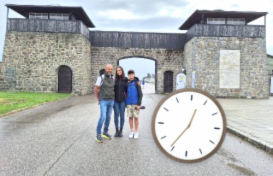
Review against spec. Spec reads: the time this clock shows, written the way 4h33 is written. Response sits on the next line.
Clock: 12h36
